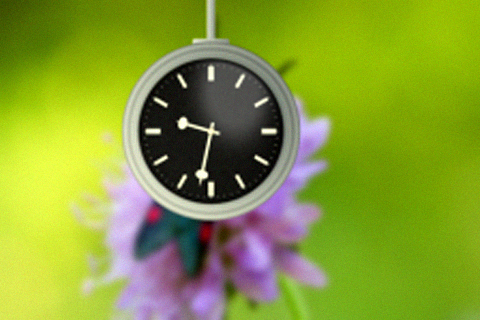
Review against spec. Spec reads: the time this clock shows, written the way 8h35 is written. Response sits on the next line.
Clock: 9h32
